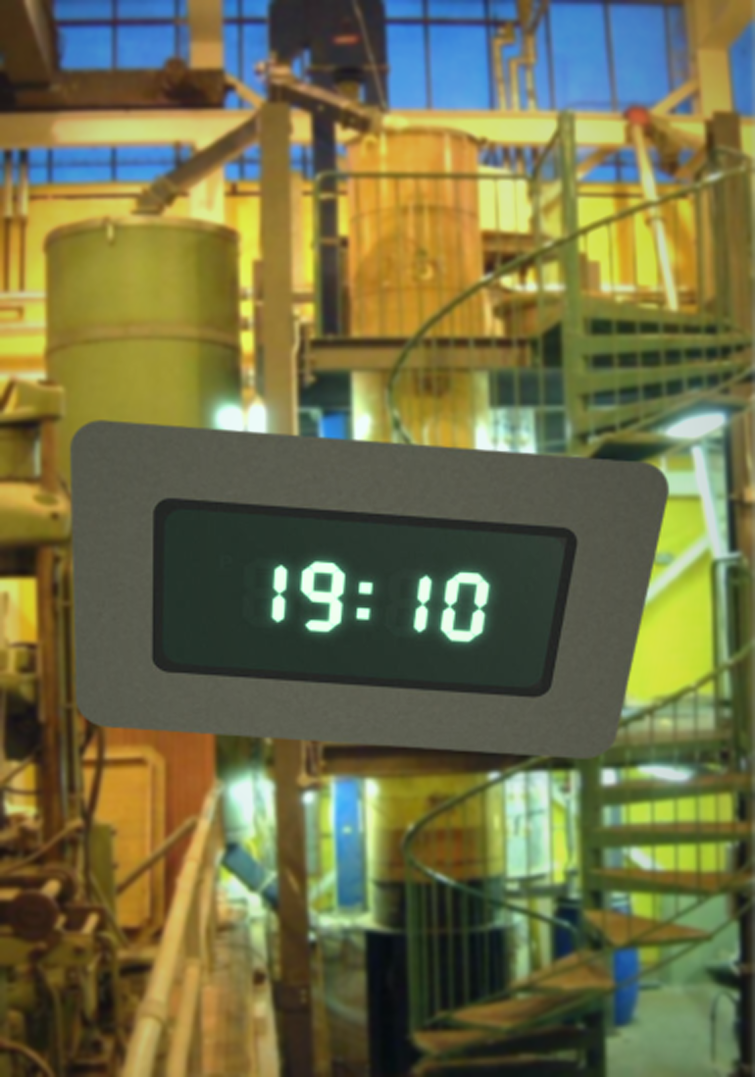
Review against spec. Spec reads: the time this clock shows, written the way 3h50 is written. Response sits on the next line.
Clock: 19h10
